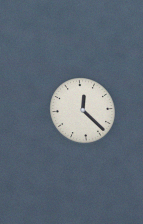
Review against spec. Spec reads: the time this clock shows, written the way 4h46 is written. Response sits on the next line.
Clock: 12h23
